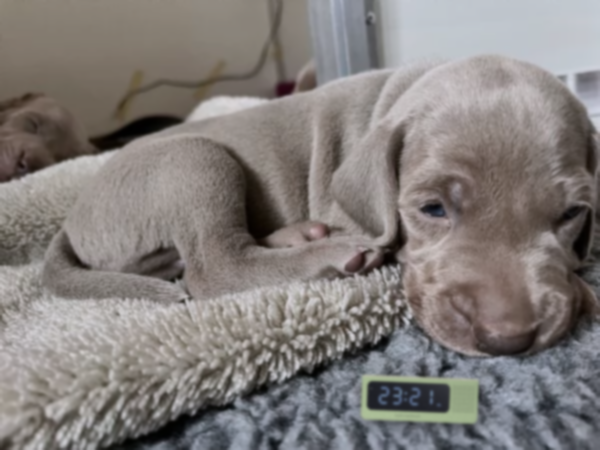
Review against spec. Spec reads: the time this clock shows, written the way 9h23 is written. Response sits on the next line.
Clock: 23h21
